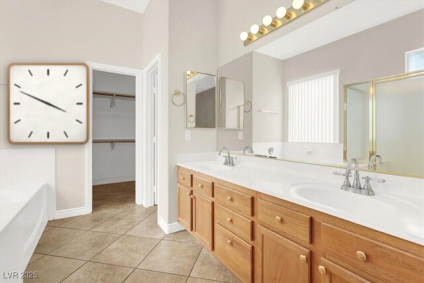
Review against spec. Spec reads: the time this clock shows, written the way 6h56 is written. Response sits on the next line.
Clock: 3h49
